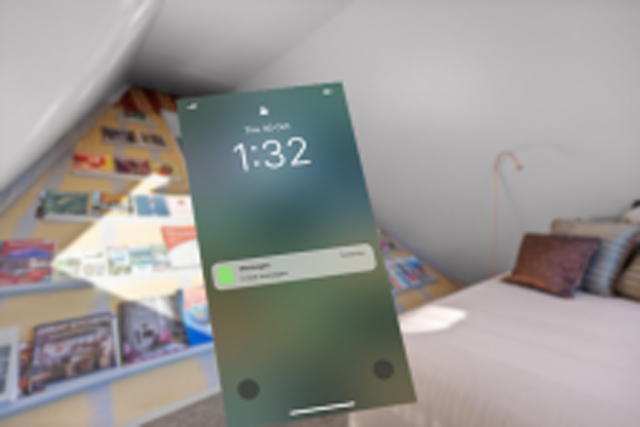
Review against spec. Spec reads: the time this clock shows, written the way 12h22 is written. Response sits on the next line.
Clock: 1h32
